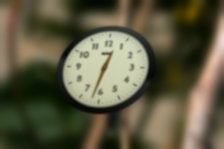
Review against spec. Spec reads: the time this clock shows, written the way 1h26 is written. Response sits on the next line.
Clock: 12h32
